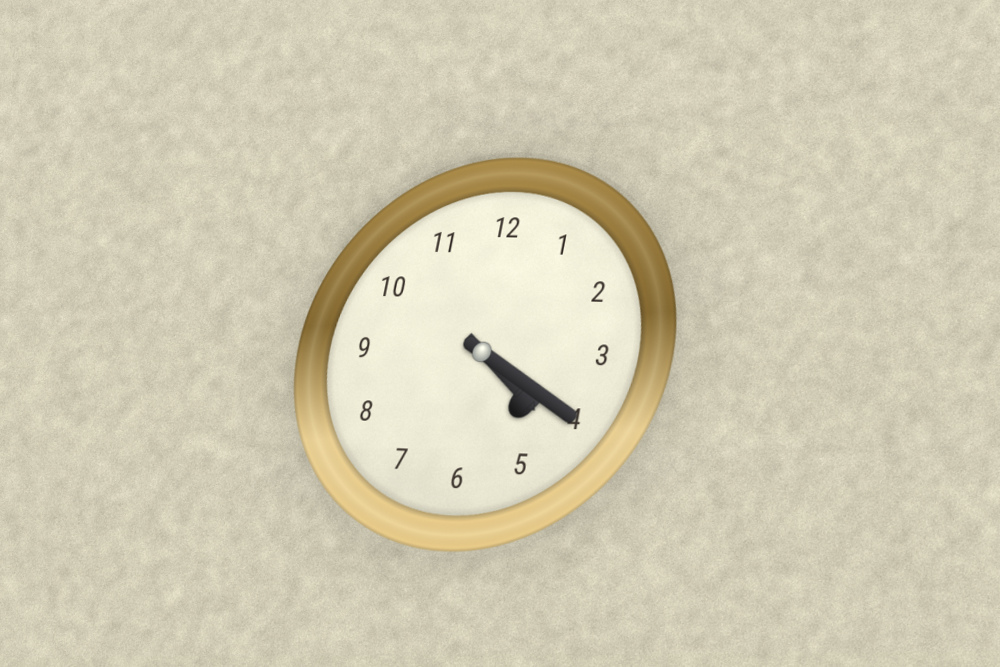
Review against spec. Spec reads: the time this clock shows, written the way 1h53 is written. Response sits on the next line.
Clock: 4h20
